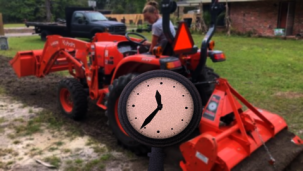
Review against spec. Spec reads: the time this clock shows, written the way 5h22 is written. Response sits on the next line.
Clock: 11h36
